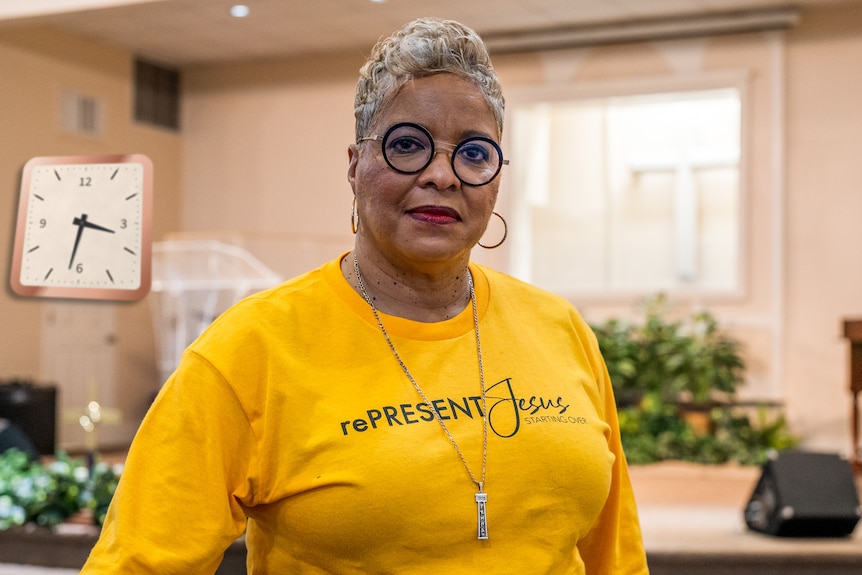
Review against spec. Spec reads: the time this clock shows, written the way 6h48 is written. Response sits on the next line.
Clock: 3h32
